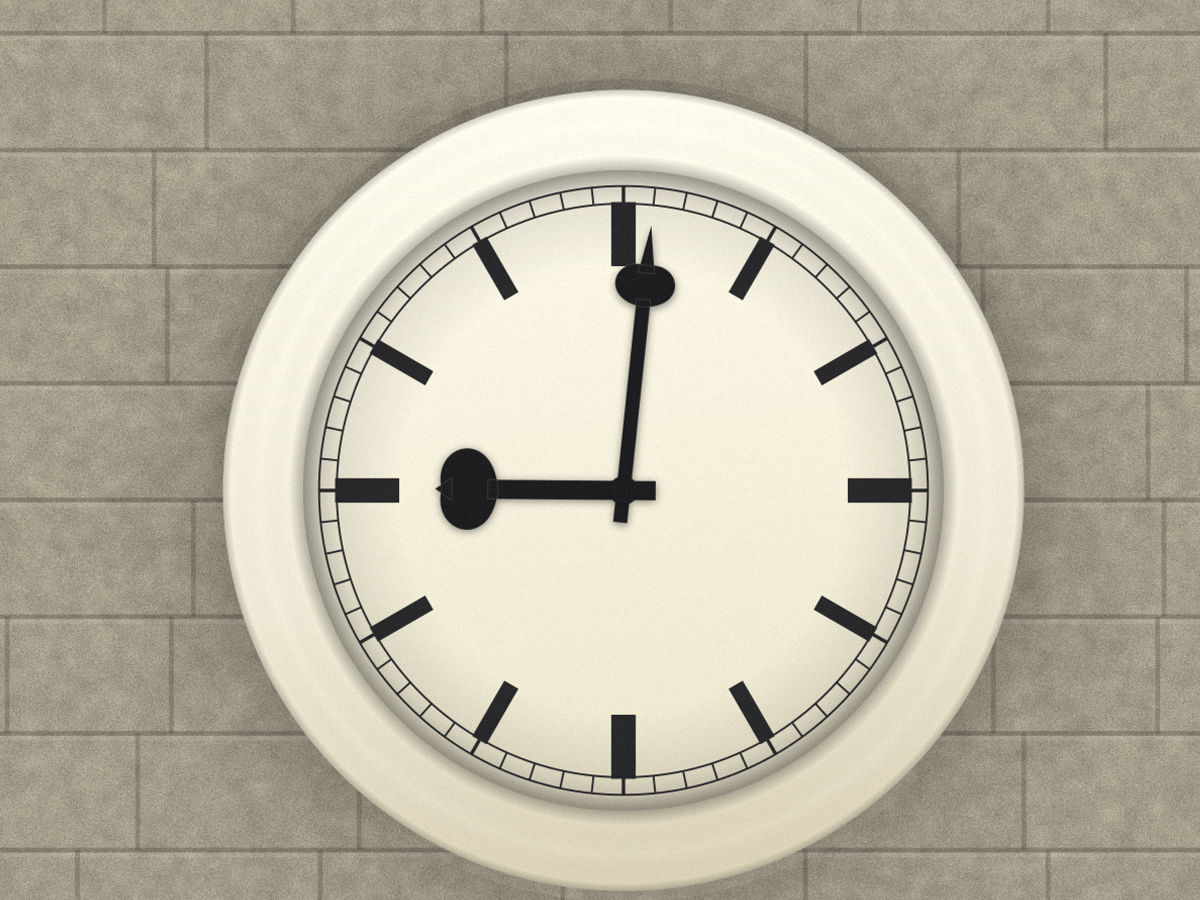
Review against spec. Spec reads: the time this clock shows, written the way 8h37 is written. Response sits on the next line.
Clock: 9h01
